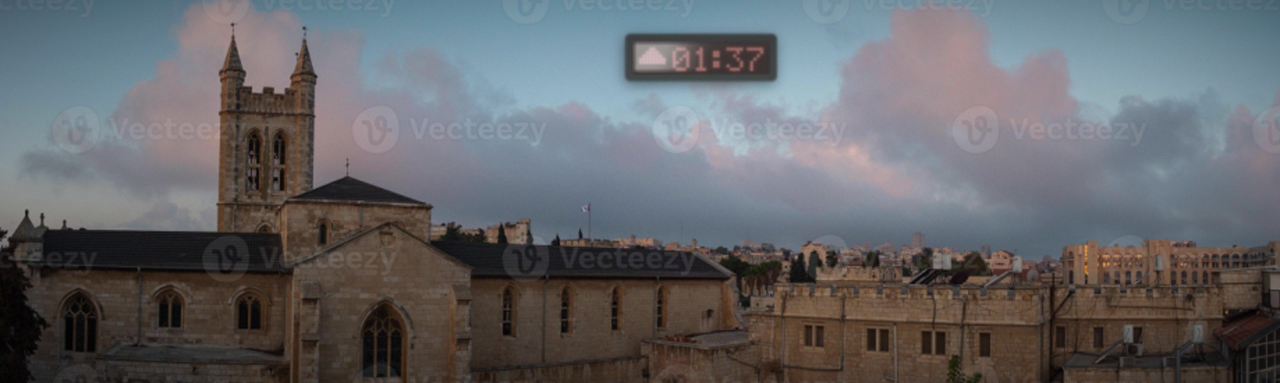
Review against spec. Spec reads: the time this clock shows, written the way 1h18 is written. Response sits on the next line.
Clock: 1h37
